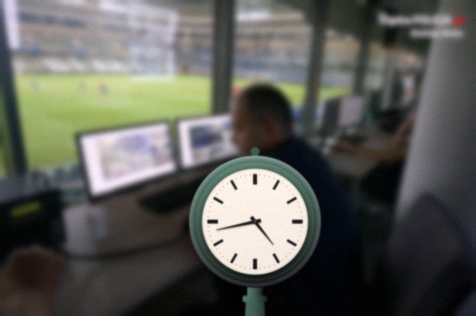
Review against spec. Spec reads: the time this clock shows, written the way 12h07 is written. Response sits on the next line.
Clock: 4h43
